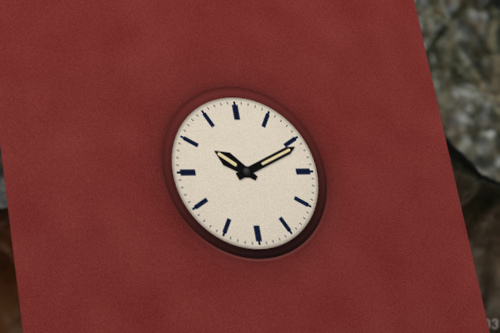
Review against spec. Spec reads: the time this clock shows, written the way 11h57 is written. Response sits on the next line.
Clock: 10h11
